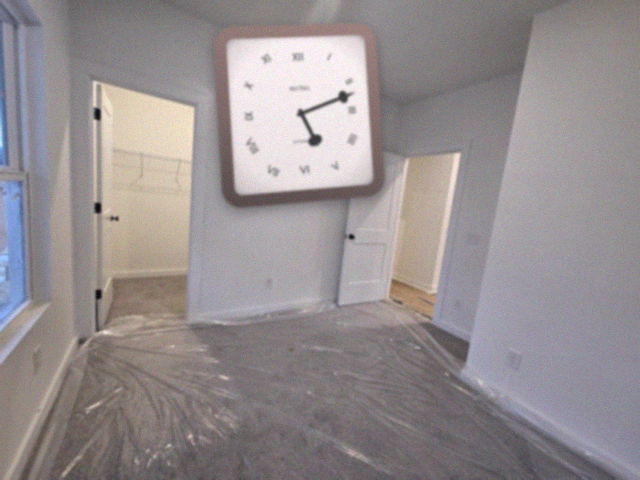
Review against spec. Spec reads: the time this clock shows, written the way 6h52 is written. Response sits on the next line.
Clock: 5h12
